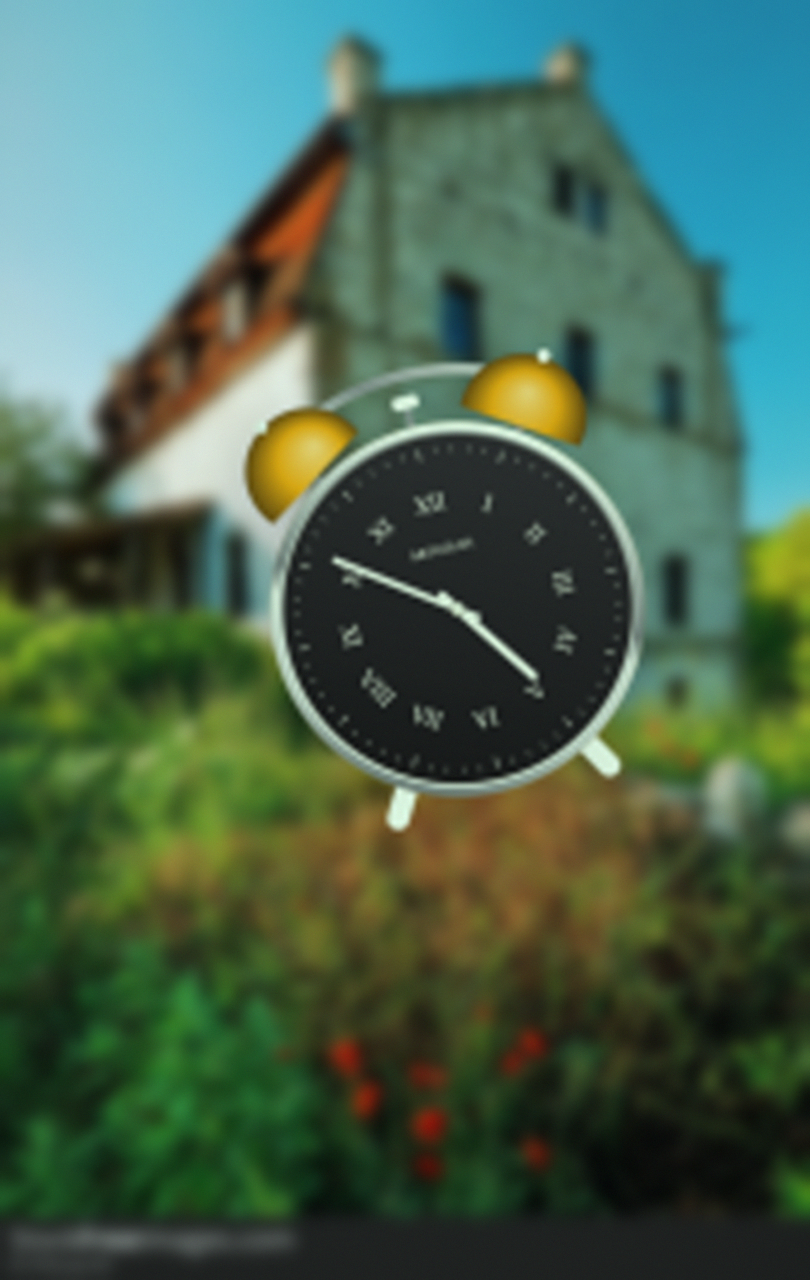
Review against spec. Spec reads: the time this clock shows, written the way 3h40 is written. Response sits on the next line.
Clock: 4h51
